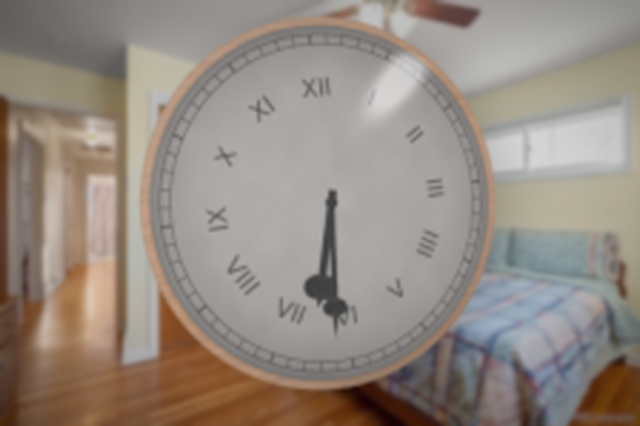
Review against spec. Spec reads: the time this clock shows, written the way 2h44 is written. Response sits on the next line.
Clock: 6h31
